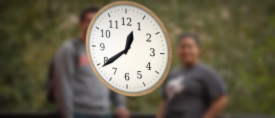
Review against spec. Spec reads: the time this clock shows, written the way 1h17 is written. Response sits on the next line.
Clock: 12h39
